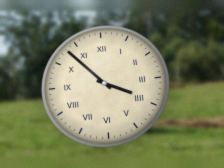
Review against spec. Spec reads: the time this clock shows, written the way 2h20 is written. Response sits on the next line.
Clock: 3h53
